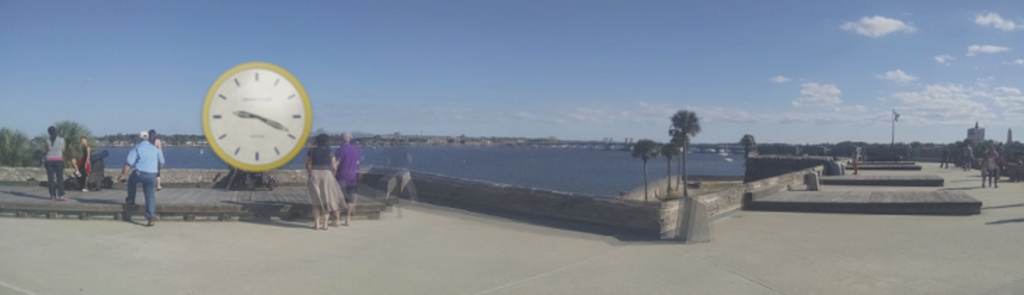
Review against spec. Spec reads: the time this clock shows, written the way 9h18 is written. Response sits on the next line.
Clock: 9h19
